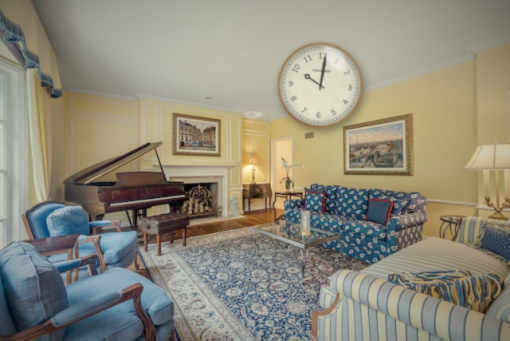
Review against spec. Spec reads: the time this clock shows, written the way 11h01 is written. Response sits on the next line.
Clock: 10h01
